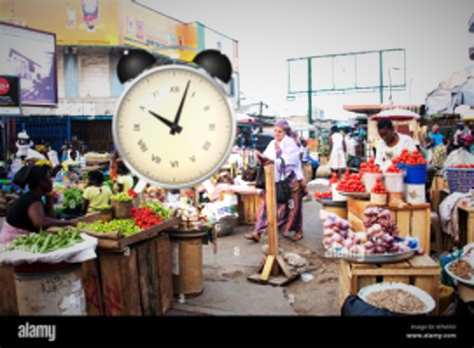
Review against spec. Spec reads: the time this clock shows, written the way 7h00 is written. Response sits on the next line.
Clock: 10h03
